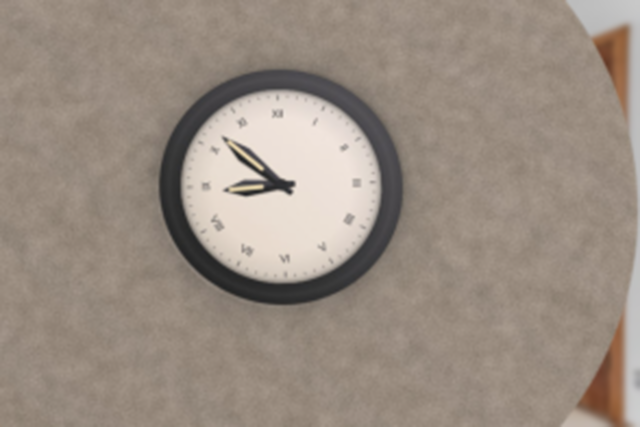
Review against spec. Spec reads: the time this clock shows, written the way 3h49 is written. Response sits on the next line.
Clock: 8h52
